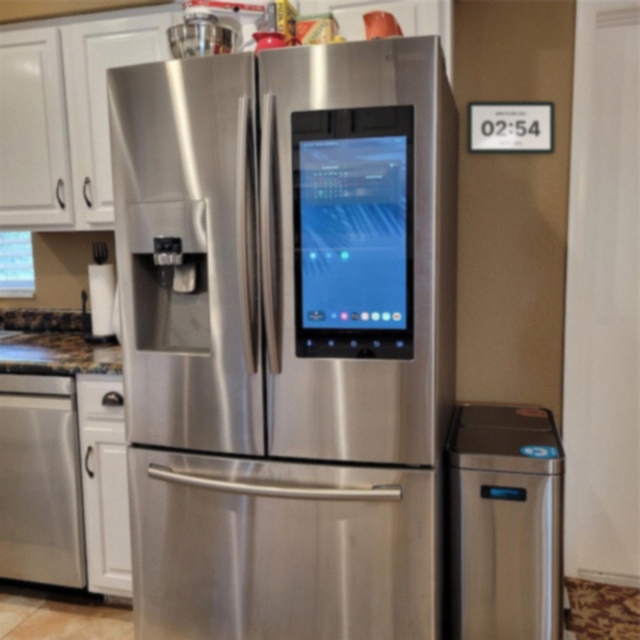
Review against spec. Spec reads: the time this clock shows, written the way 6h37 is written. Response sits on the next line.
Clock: 2h54
